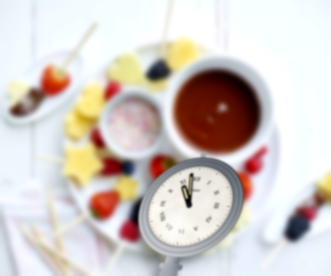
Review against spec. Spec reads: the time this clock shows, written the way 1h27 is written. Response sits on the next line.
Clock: 10h58
